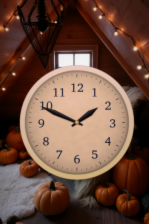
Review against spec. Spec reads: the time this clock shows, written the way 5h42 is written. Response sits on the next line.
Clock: 1h49
